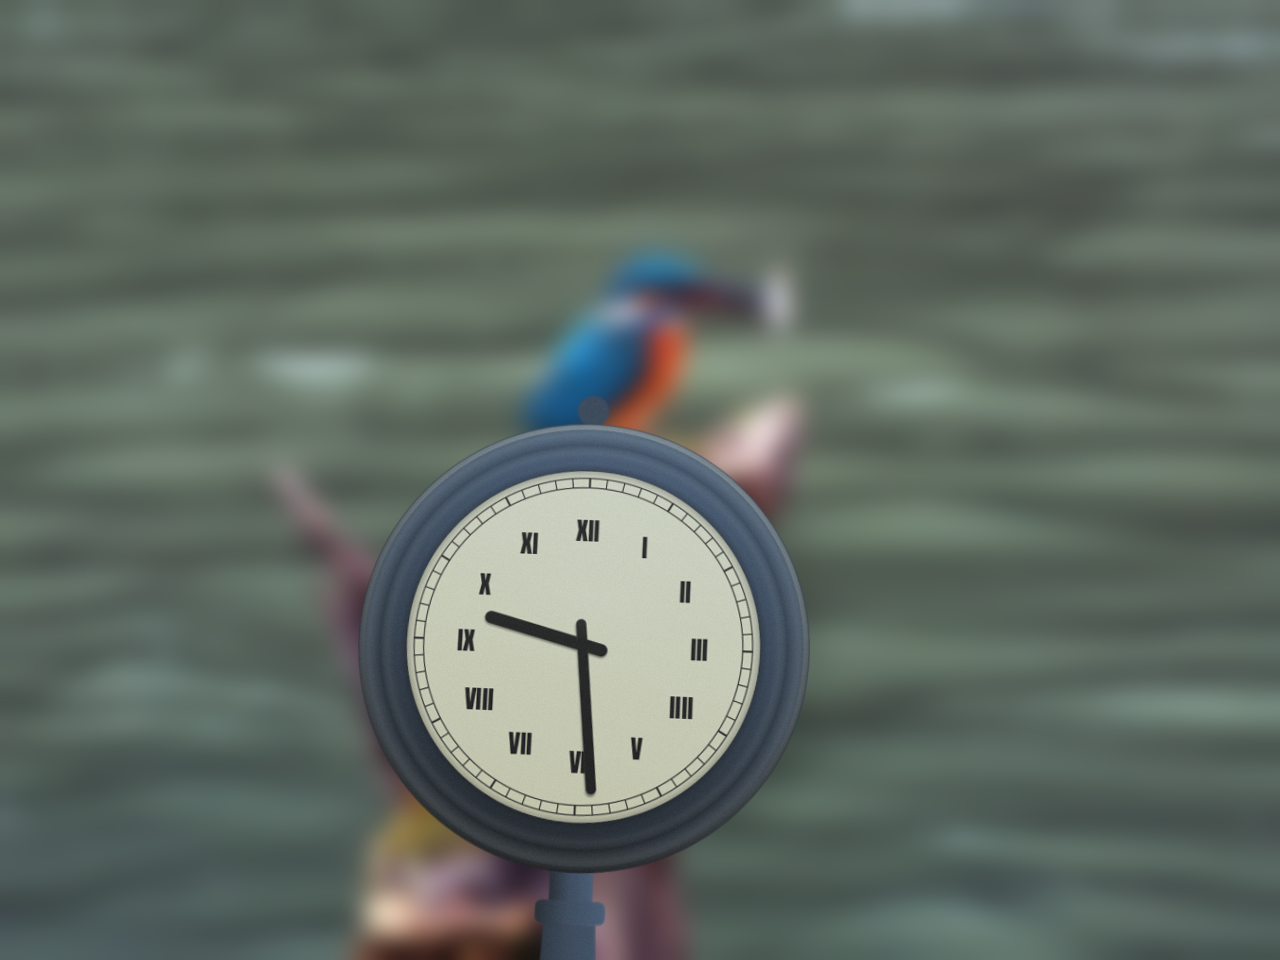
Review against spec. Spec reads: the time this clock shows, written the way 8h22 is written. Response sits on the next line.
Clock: 9h29
